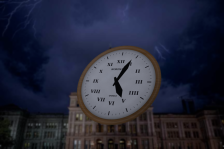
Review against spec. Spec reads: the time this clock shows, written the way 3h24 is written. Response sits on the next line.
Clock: 5h04
